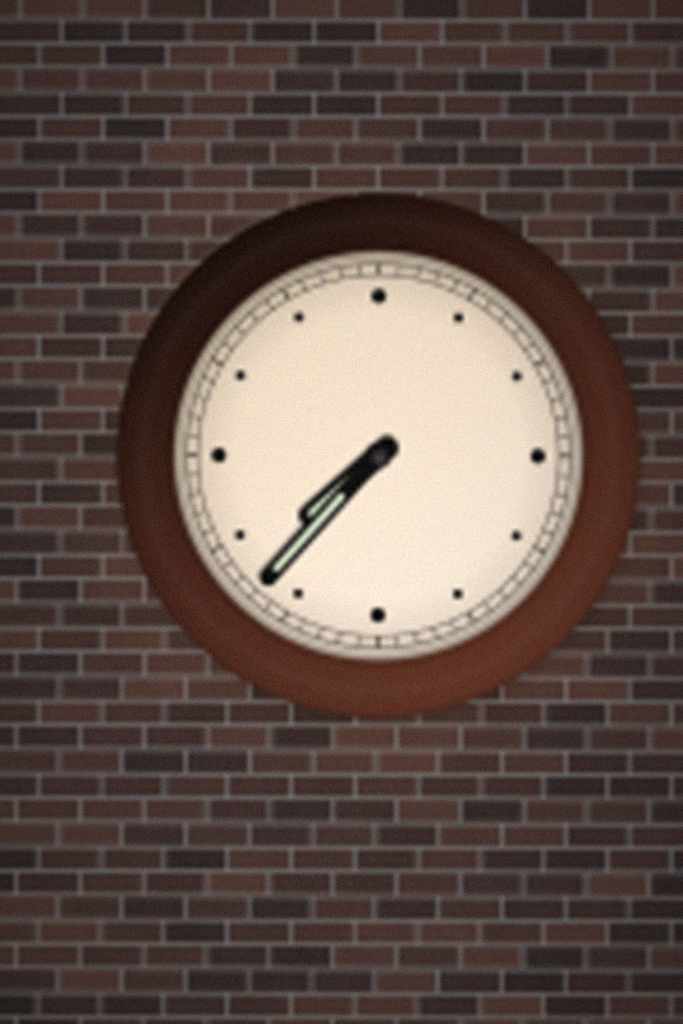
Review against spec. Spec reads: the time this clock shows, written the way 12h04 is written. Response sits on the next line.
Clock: 7h37
